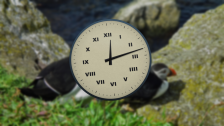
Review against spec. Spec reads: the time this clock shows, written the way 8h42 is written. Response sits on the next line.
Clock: 12h13
